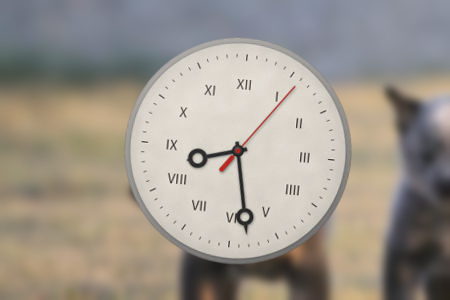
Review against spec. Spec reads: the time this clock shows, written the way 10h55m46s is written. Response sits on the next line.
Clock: 8h28m06s
